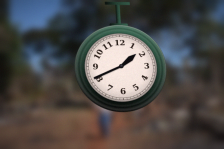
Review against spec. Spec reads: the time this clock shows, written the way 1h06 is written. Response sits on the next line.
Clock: 1h41
